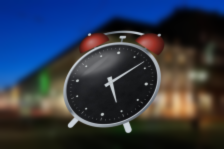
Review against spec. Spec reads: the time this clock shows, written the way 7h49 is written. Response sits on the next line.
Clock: 5h08
